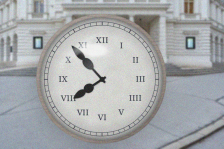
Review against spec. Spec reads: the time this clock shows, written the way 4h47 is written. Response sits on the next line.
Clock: 7h53
